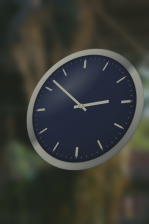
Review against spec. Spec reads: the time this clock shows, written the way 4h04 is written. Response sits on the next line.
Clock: 2h52
